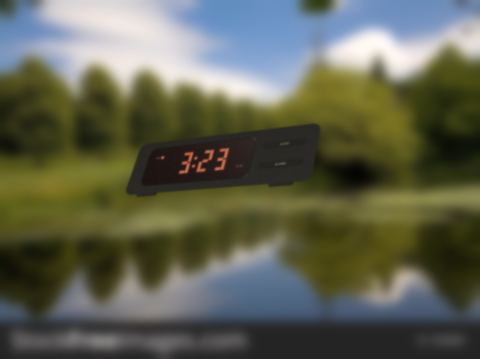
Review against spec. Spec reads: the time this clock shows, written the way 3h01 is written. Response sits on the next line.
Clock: 3h23
